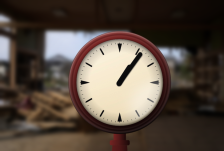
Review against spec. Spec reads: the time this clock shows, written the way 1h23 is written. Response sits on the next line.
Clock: 1h06
